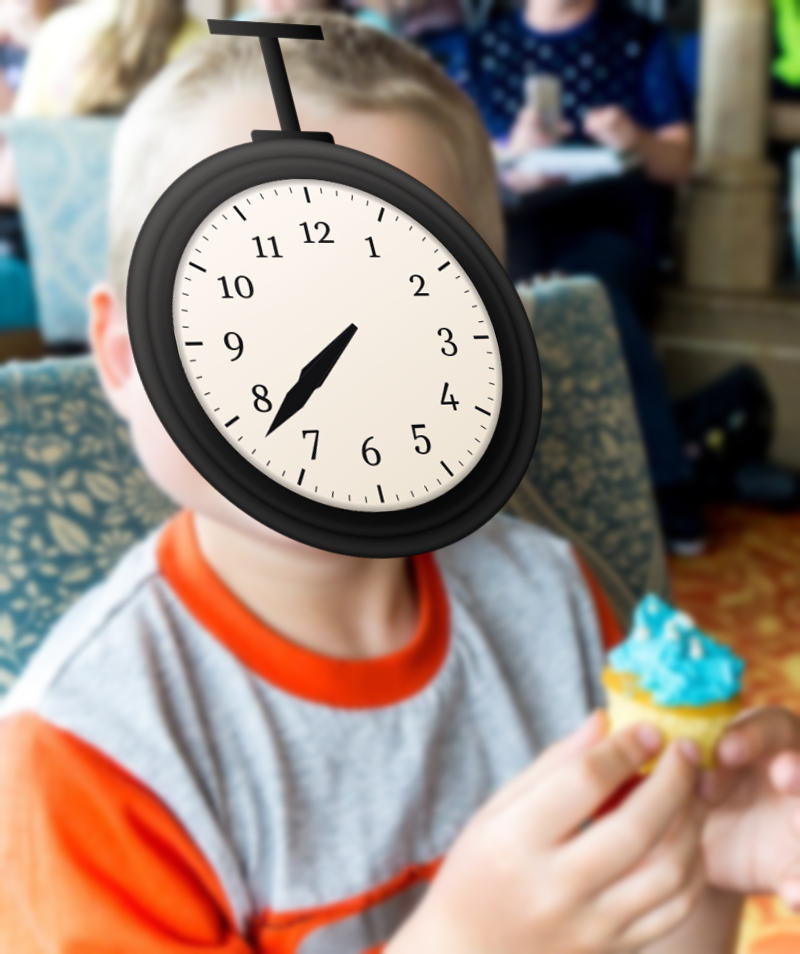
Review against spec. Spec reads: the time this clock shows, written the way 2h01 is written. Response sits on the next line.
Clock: 7h38
